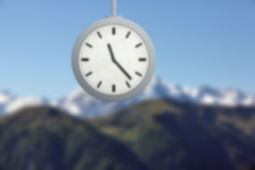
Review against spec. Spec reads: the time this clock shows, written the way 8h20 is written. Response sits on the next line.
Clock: 11h23
